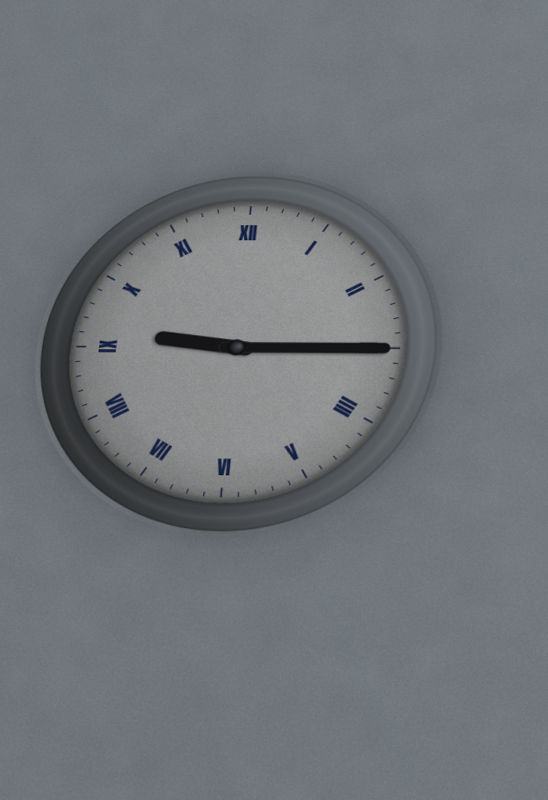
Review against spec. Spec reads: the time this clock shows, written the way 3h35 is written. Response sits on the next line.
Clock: 9h15
